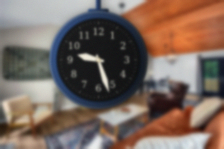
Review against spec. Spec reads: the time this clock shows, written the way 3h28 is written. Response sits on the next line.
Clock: 9h27
